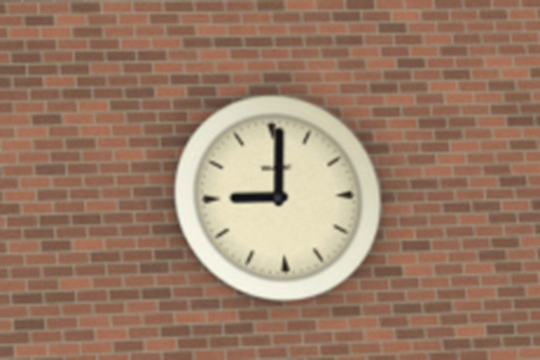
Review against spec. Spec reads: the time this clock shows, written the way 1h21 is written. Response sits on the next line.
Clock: 9h01
